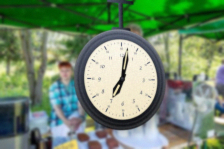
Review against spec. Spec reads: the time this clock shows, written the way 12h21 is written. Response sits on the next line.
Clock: 7h02
